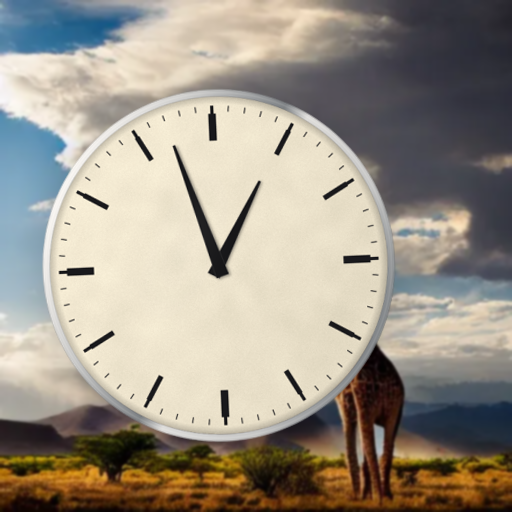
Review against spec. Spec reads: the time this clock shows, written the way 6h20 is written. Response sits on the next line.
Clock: 12h57
